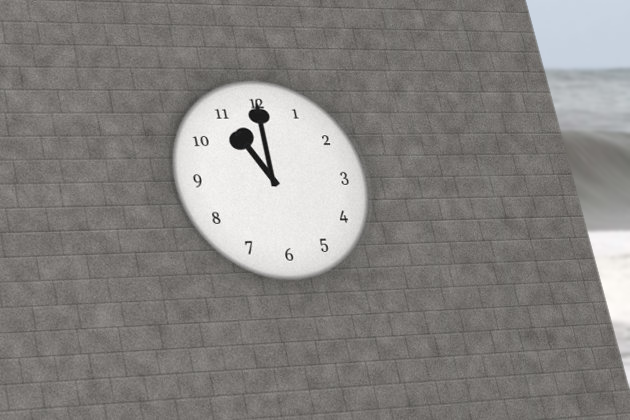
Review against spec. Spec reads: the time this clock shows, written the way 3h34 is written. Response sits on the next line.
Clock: 11h00
